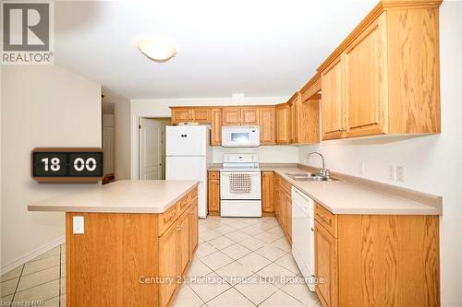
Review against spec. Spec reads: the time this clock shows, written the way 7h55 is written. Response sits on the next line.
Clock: 18h00
